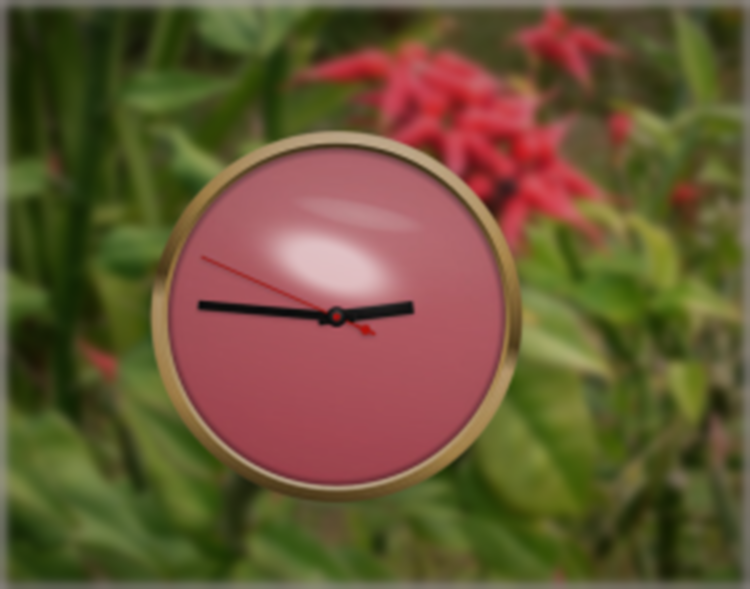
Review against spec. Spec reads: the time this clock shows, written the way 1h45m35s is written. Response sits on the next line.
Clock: 2h45m49s
